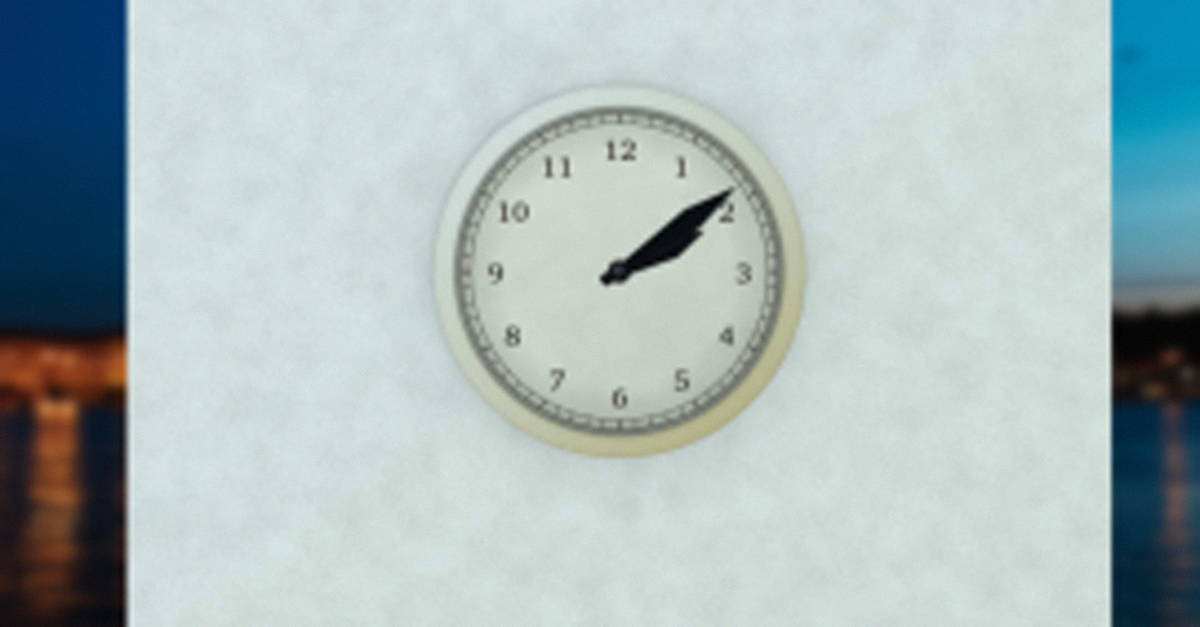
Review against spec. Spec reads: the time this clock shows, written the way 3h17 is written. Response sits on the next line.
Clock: 2h09
